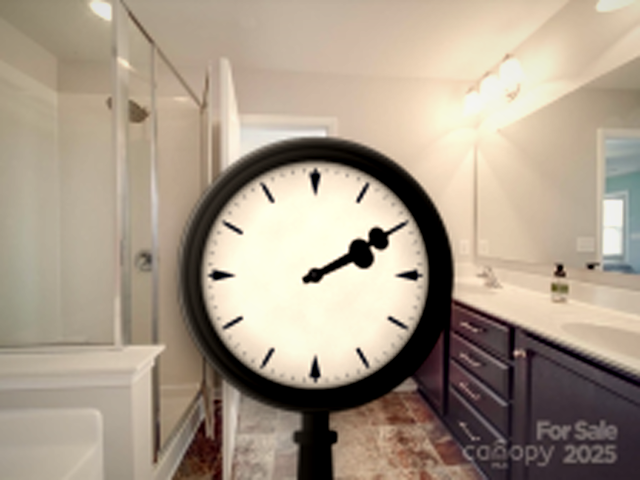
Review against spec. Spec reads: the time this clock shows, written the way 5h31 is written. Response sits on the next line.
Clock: 2h10
